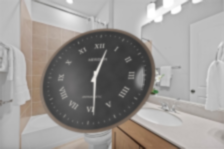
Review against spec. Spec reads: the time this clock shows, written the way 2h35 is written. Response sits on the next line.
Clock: 12h29
